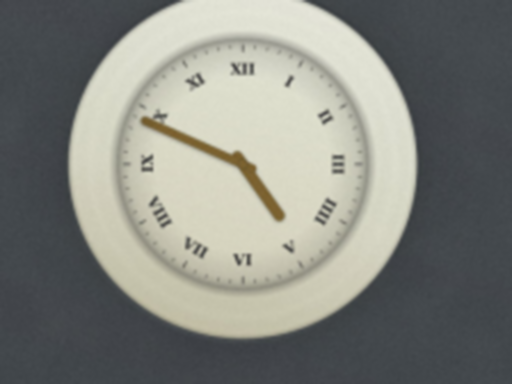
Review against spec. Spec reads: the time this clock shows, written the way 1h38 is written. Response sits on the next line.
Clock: 4h49
